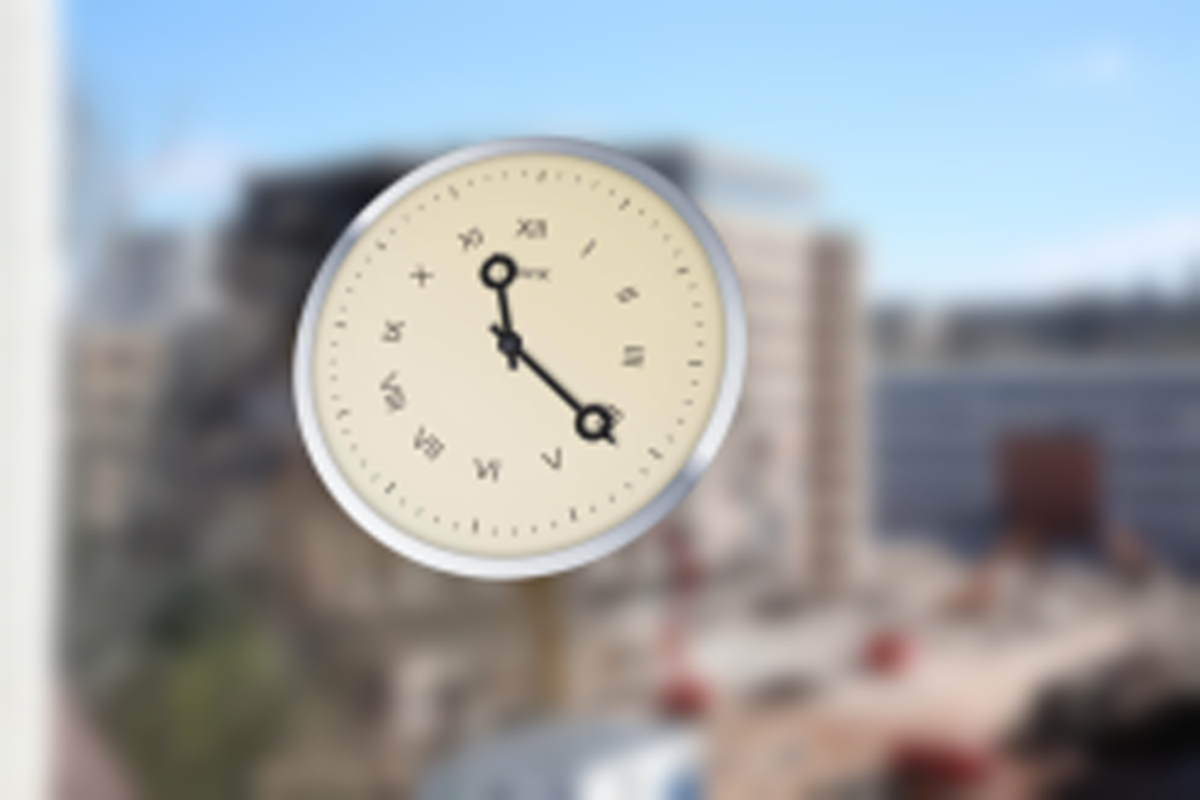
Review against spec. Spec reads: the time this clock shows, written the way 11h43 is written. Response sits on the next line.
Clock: 11h21
